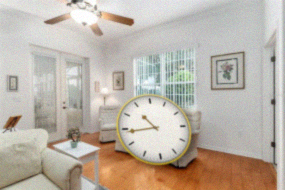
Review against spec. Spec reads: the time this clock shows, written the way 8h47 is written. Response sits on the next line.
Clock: 10h44
